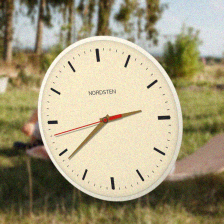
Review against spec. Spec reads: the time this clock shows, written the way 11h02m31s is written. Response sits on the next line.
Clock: 2h38m43s
